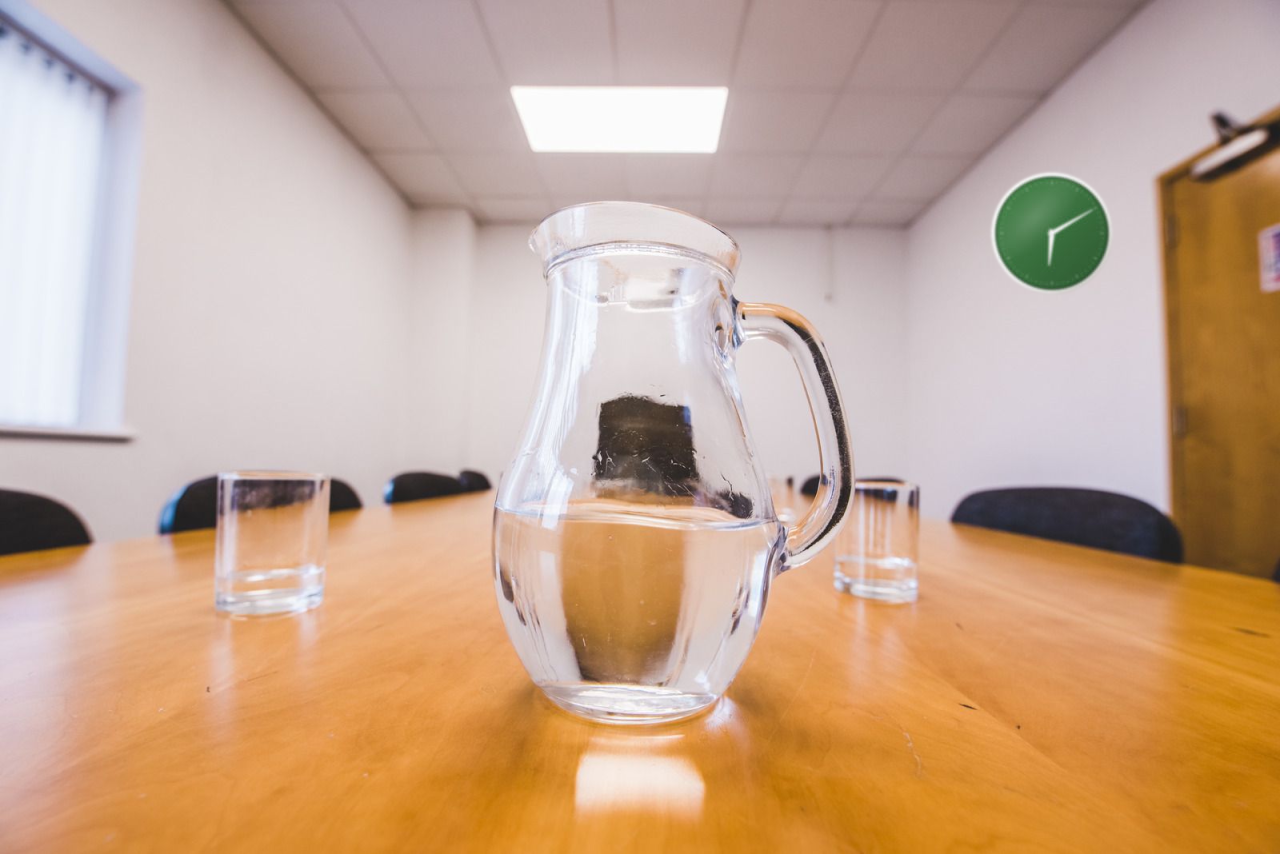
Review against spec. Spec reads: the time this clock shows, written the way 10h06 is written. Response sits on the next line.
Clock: 6h10
